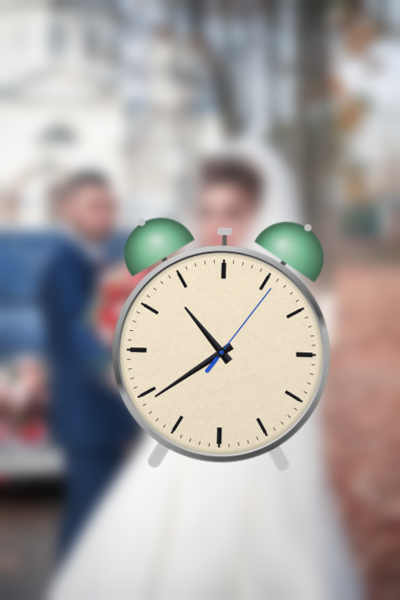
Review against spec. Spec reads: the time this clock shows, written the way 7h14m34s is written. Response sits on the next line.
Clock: 10h39m06s
